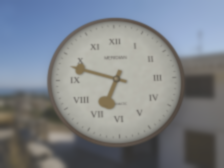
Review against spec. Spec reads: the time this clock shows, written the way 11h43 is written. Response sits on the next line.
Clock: 6h48
